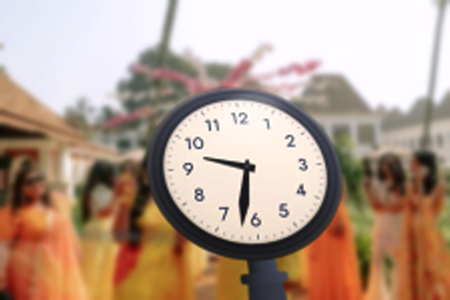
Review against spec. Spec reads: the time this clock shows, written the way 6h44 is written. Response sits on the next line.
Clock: 9h32
